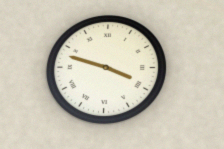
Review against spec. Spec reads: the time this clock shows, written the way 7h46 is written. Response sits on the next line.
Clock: 3h48
